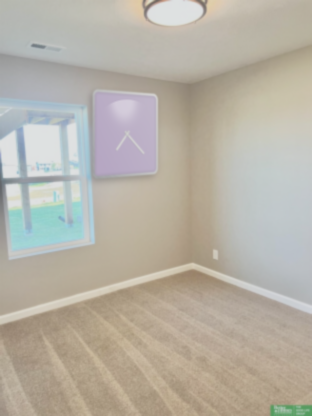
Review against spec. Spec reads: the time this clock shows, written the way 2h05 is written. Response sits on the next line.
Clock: 7h22
